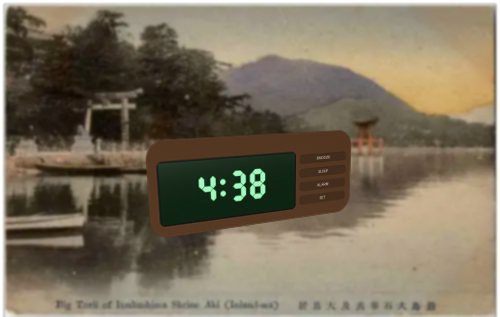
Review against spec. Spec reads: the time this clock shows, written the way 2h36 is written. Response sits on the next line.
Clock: 4h38
